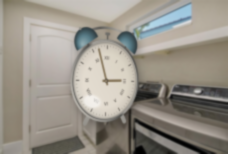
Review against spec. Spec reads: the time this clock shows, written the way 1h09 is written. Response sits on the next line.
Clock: 2h57
